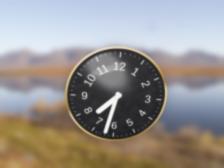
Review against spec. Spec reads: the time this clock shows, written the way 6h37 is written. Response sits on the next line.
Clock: 7h32
